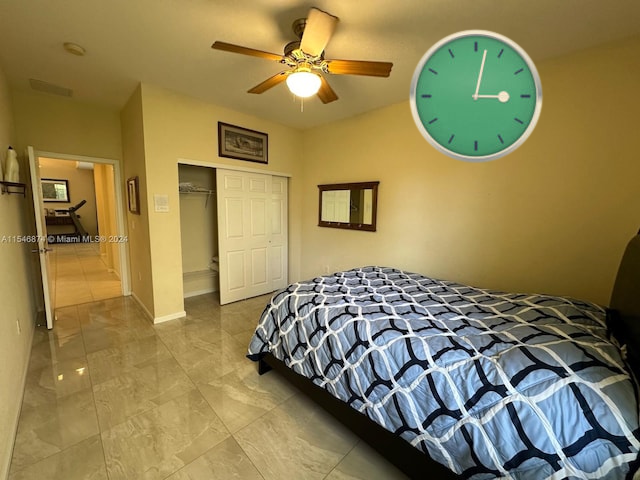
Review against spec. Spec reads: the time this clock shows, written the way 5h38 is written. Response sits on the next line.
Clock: 3h02
